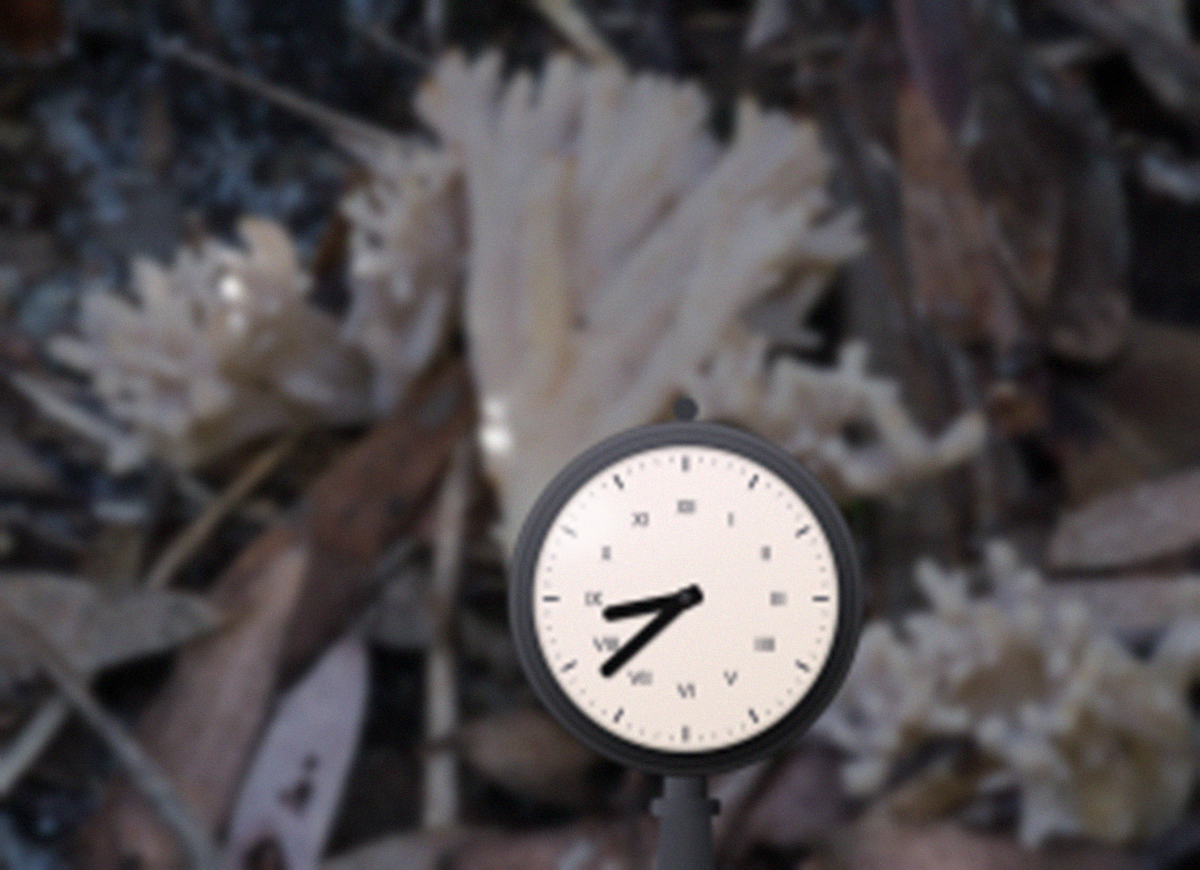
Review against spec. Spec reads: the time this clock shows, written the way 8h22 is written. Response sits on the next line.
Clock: 8h38
